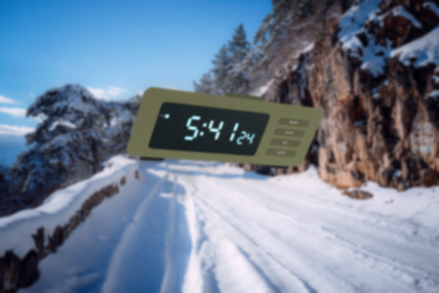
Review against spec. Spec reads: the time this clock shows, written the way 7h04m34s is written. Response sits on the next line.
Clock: 5h41m24s
